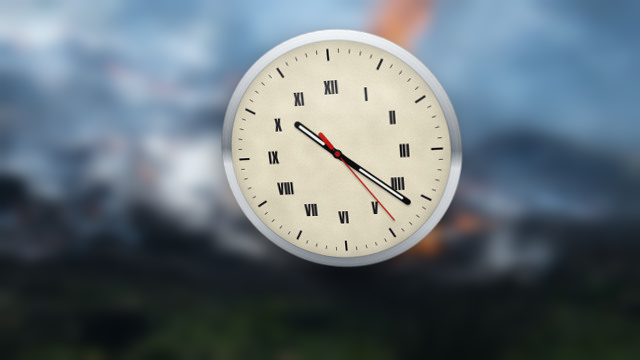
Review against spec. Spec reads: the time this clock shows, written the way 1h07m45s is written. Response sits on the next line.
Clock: 10h21m24s
